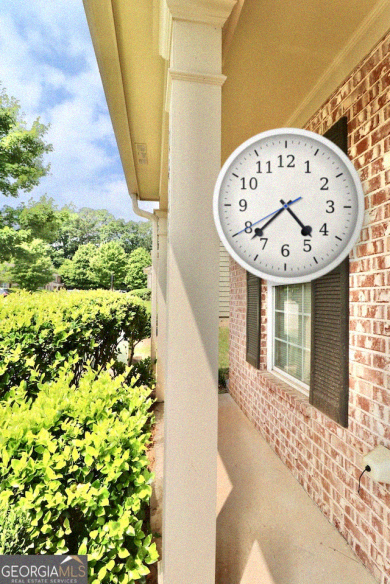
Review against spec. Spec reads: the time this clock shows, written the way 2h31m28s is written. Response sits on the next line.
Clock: 4h37m40s
